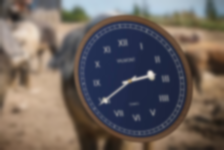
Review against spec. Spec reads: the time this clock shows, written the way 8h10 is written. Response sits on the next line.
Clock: 2h40
